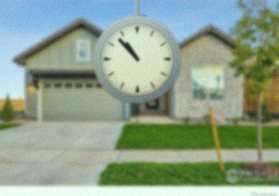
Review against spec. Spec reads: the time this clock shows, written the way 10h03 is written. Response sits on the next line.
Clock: 10h53
